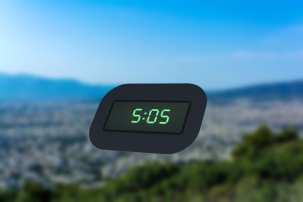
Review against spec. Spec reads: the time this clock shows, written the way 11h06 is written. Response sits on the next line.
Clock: 5h05
